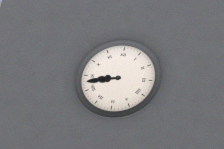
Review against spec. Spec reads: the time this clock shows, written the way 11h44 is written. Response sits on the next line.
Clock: 8h43
